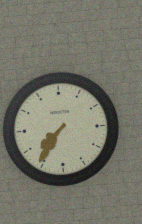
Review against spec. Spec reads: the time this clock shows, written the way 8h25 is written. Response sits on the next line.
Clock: 7h36
